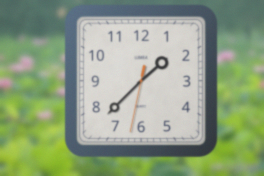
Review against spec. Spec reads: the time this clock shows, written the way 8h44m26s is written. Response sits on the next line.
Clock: 1h37m32s
